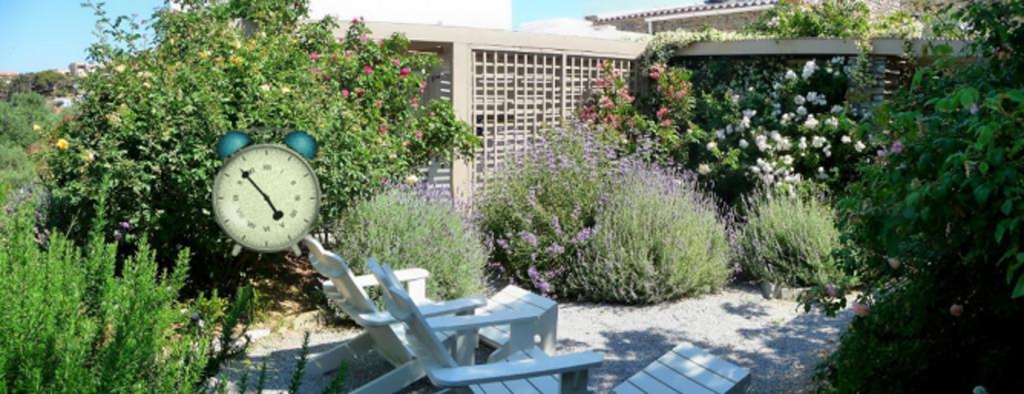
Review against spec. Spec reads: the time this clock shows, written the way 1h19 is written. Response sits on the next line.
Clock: 4h53
